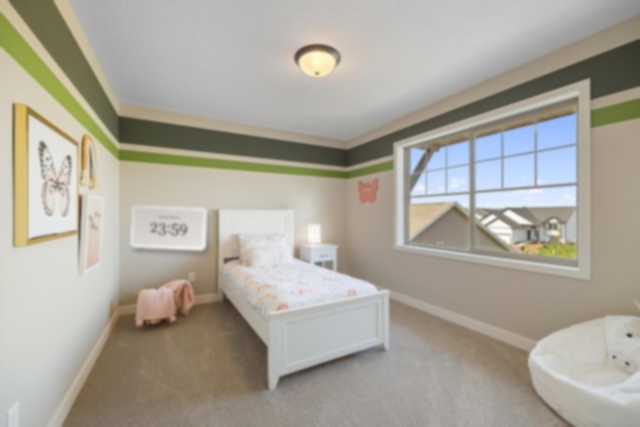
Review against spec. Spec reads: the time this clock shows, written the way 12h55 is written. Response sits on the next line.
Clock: 23h59
